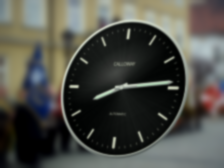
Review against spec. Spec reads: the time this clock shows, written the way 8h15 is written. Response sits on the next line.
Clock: 8h14
